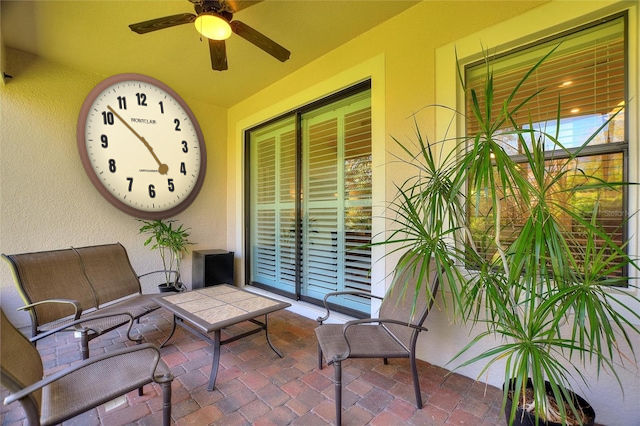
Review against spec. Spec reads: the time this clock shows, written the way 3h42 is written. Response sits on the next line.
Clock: 4h52
